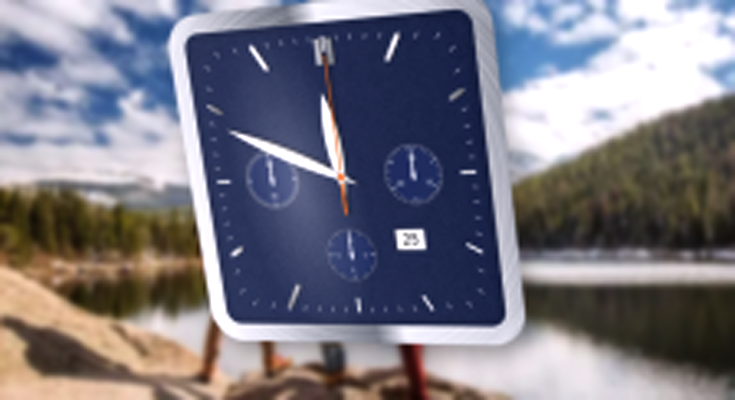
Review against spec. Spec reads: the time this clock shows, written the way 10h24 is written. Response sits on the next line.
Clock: 11h49
